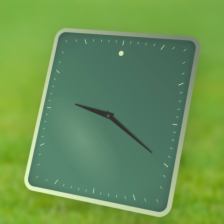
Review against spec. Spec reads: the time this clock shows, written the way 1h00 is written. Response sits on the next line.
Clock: 9h20
